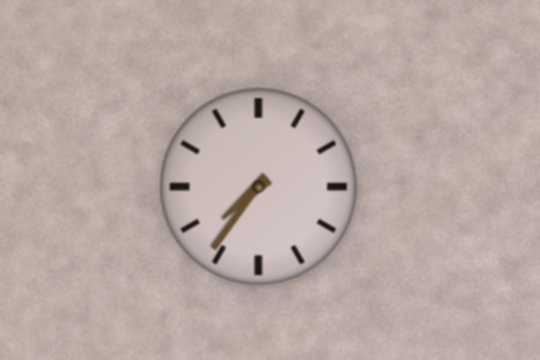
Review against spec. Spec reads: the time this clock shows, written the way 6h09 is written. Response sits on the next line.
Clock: 7h36
